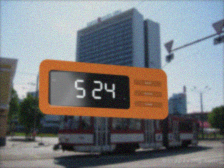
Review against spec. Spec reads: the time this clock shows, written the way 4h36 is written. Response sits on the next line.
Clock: 5h24
